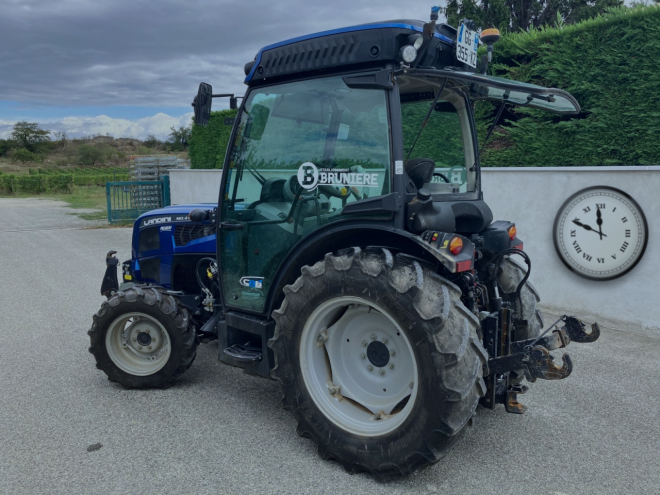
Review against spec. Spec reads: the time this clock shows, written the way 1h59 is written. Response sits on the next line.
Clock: 11h49
